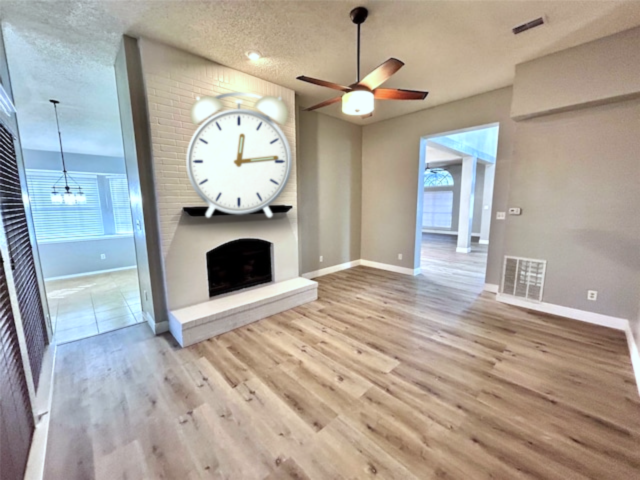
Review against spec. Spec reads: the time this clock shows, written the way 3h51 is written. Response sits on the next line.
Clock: 12h14
